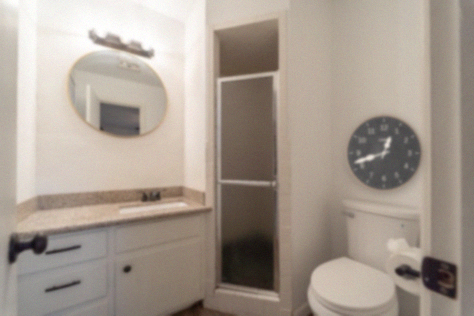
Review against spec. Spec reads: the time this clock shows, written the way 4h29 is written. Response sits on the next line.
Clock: 12h42
